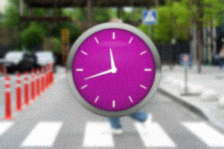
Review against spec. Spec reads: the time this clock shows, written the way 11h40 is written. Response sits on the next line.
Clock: 11h42
